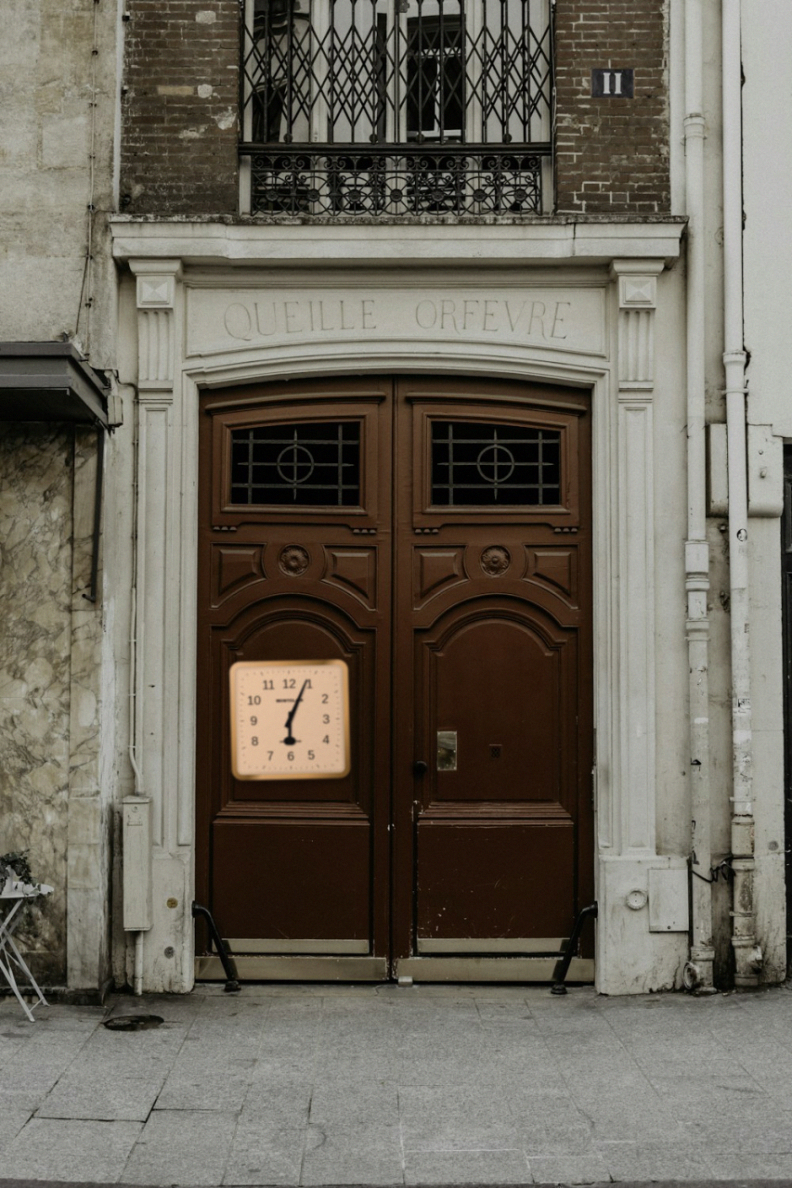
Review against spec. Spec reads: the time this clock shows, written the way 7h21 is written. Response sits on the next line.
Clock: 6h04
